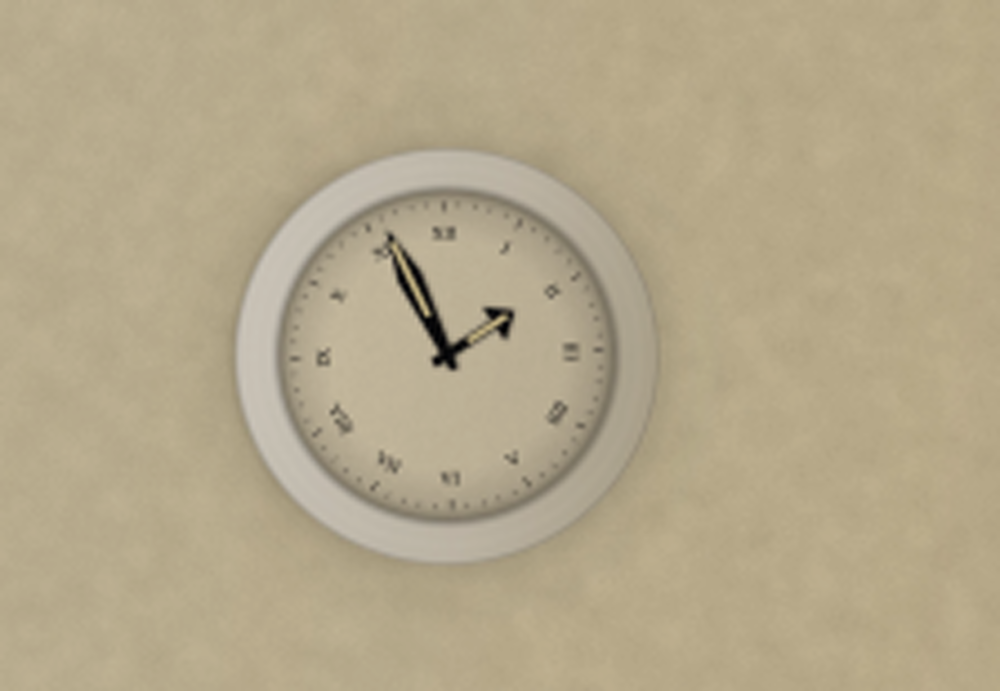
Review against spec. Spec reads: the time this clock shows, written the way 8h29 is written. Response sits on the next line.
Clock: 1h56
